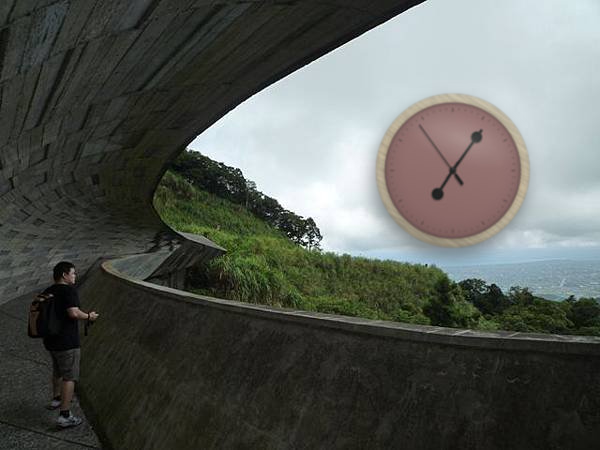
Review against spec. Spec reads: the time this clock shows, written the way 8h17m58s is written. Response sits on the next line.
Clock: 7h05m54s
